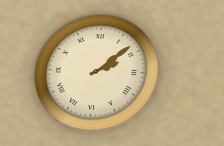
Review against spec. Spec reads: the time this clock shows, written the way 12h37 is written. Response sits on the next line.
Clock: 2h08
